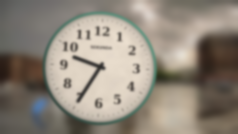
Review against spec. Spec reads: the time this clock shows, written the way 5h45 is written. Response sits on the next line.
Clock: 9h35
